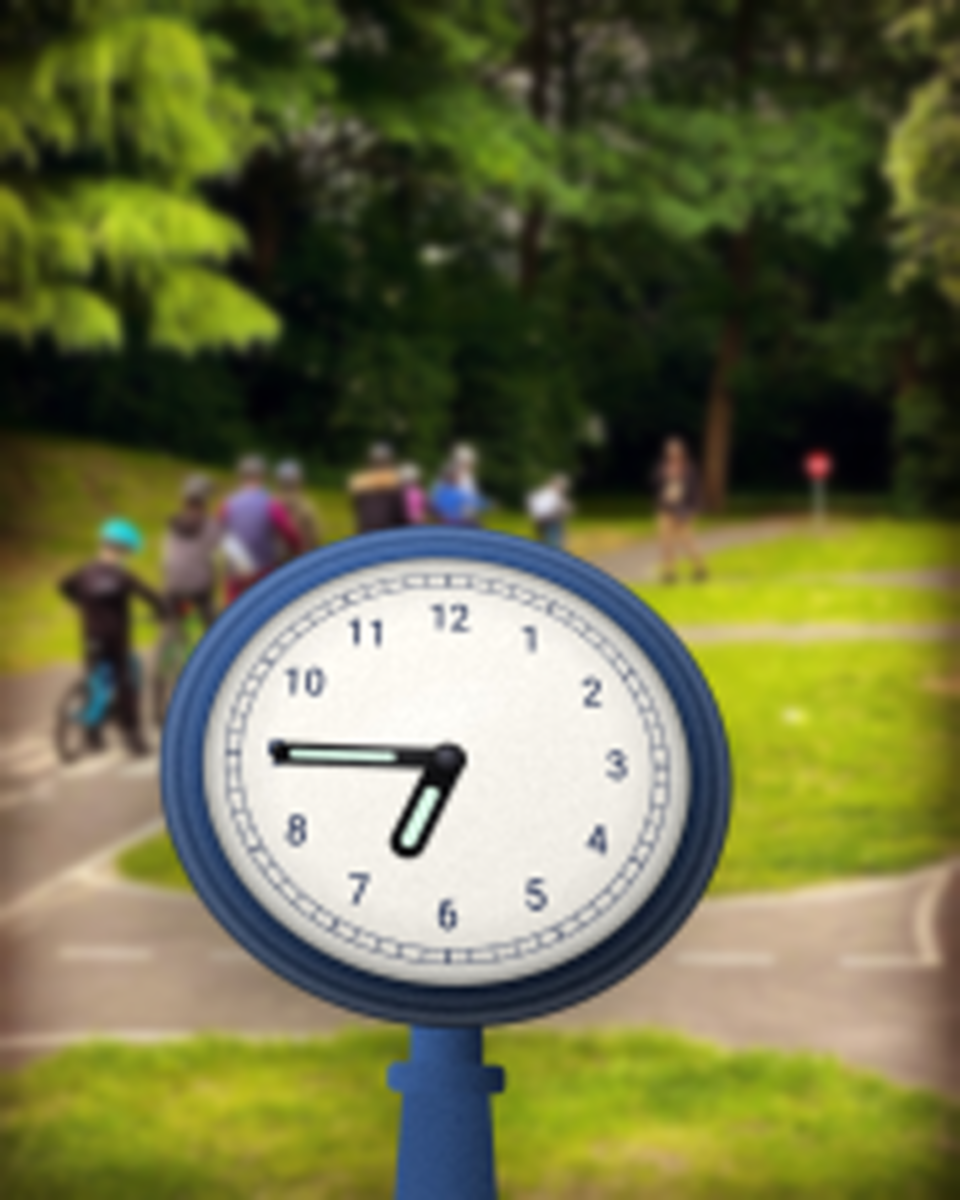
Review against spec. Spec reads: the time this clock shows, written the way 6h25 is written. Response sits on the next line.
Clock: 6h45
